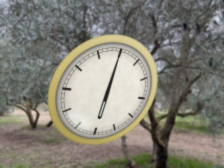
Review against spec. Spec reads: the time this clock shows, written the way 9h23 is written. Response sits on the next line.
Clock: 6h00
